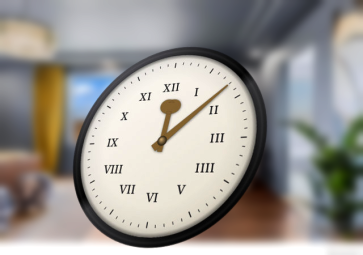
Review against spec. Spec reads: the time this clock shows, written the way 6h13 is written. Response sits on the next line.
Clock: 12h08
